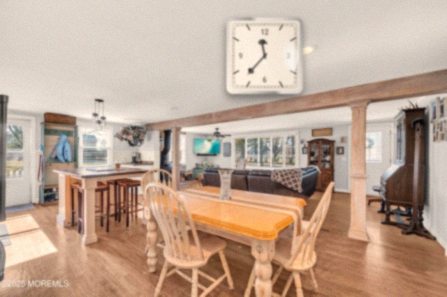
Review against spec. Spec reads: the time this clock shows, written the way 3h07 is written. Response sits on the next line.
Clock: 11h37
